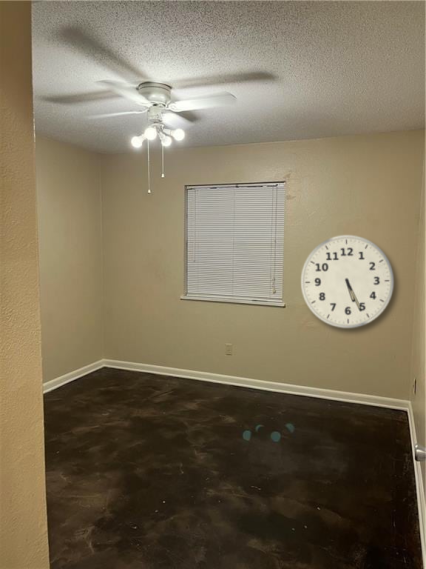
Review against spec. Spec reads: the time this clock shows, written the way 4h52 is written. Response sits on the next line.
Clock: 5h26
